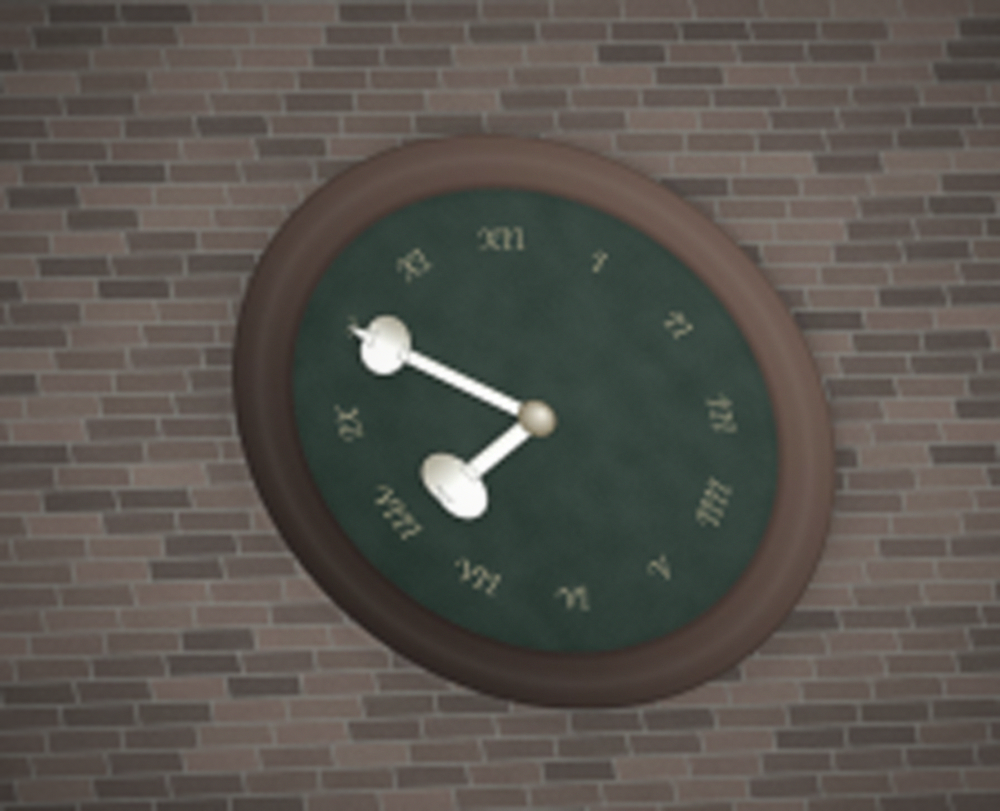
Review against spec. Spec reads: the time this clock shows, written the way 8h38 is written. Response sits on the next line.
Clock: 7h50
